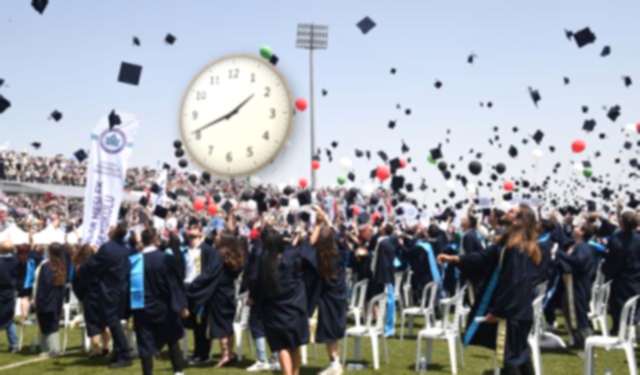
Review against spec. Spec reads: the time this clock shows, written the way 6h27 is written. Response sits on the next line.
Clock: 1h41
